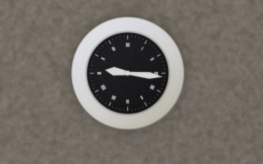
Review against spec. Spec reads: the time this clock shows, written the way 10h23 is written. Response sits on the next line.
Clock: 9h16
